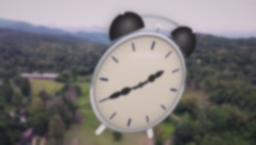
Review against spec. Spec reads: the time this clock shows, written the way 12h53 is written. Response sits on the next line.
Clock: 1h40
